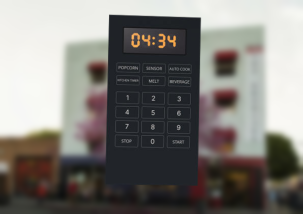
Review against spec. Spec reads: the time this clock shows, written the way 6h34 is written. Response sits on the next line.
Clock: 4h34
